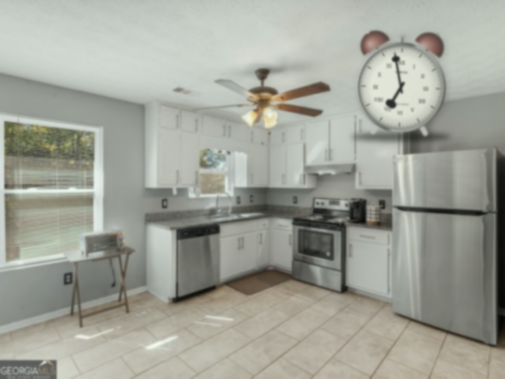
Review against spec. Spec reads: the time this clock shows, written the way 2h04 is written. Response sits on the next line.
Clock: 6h58
